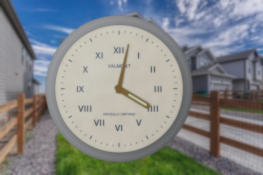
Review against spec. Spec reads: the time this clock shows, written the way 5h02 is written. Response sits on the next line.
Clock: 4h02
